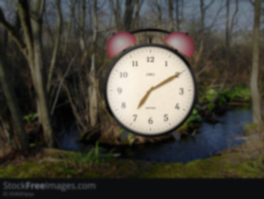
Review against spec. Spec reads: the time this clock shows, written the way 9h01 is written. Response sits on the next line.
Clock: 7h10
